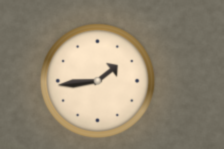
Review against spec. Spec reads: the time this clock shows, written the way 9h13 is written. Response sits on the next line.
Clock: 1h44
